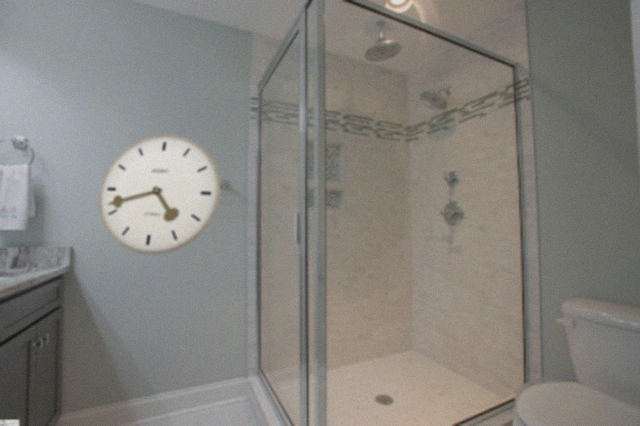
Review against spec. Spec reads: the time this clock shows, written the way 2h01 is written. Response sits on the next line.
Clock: 4h42
